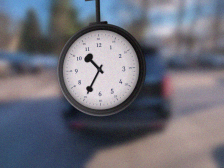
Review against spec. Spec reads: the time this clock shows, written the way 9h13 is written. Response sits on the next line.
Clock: 10h35
